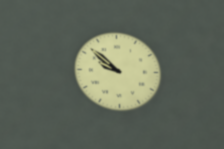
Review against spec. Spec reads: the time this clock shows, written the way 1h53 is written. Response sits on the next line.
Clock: 9h52
